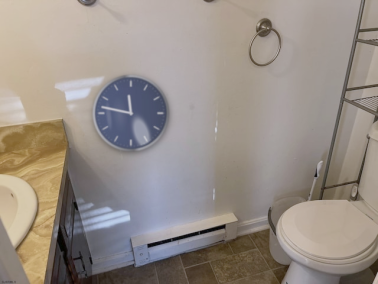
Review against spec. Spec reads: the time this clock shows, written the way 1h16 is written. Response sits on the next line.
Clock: 11h47
